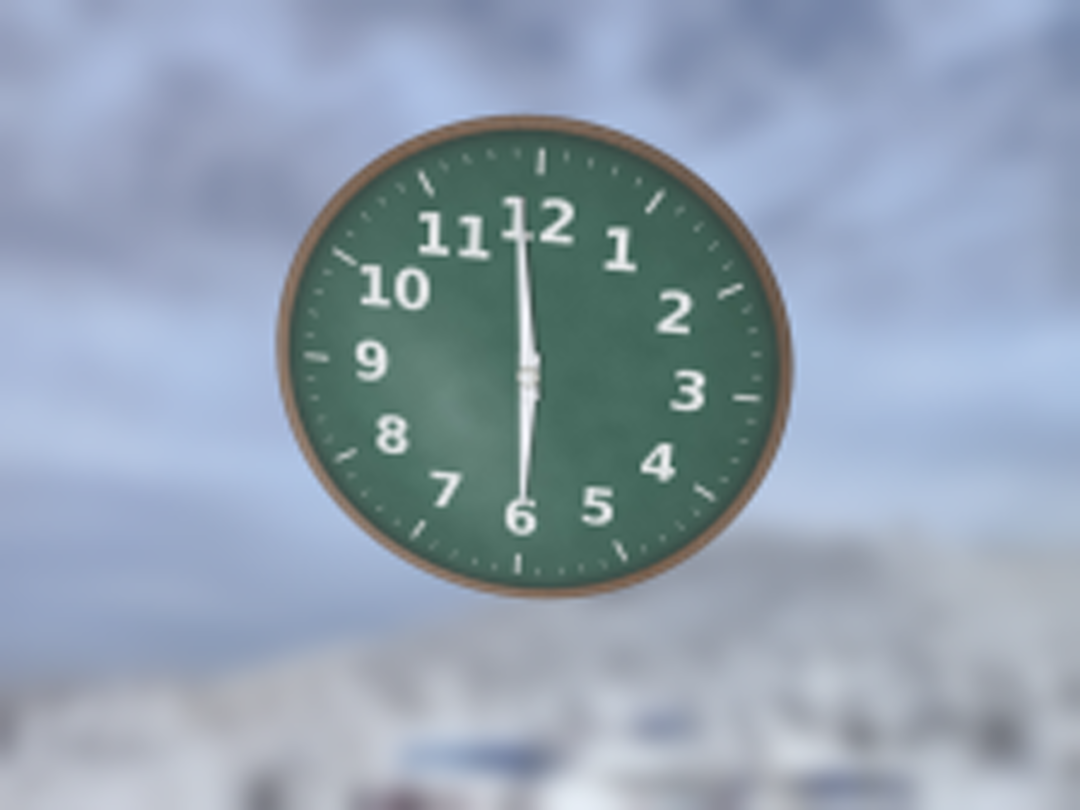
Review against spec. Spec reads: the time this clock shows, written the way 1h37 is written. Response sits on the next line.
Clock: 5h59
